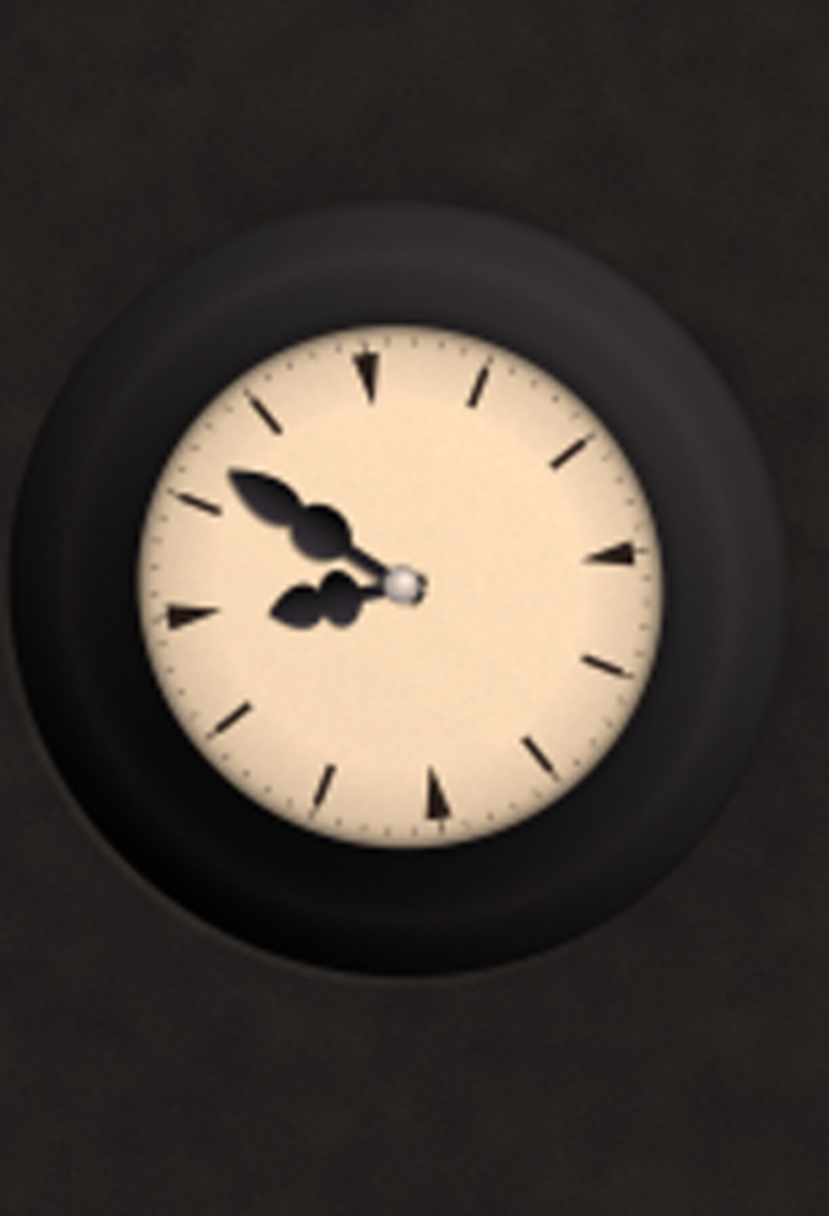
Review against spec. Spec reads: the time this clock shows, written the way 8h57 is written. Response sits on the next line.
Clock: 8h52
